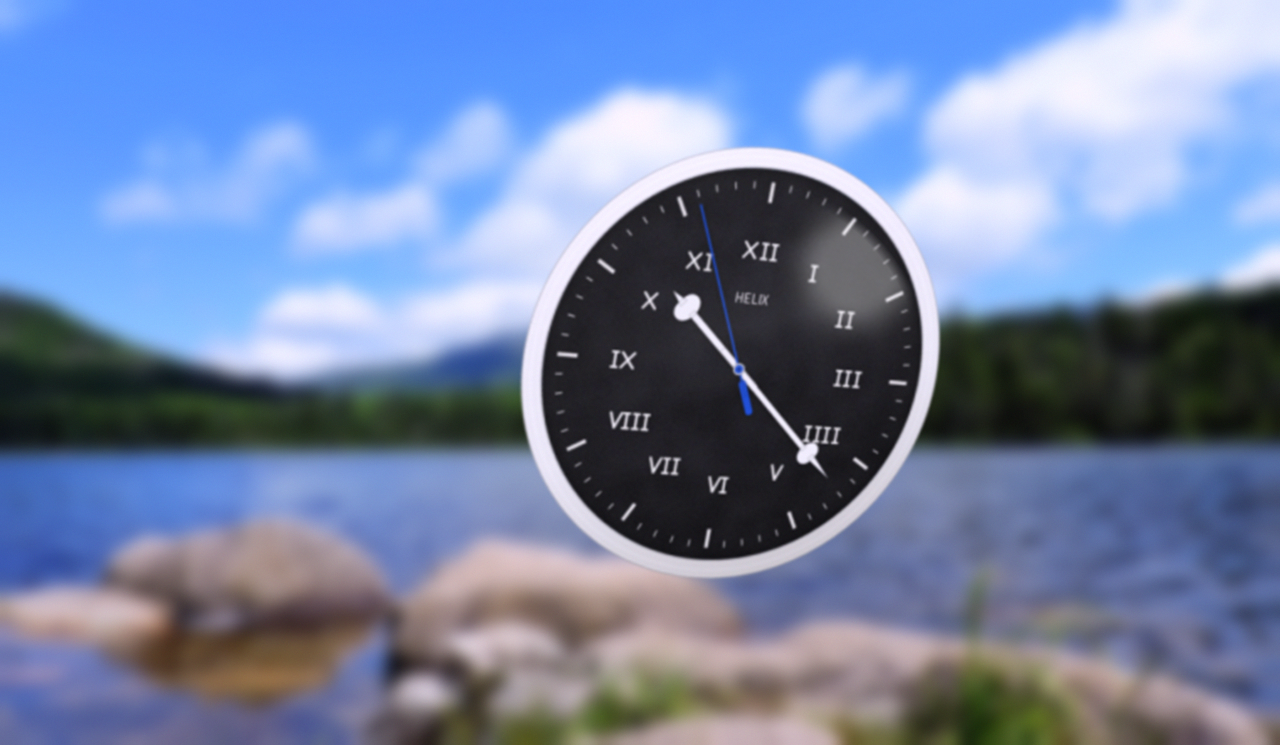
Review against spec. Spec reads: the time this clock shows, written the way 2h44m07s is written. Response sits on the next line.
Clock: 10h21m56s
